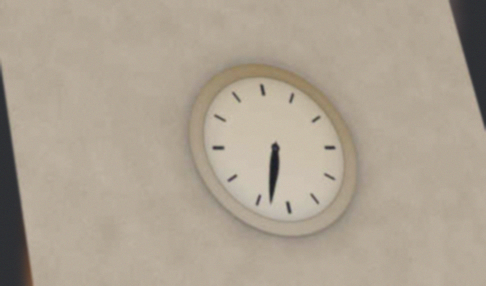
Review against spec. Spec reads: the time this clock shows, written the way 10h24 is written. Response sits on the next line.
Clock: 6h33
